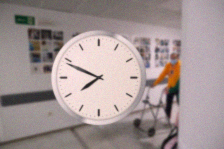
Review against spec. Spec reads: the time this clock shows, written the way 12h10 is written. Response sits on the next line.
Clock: 7h49
